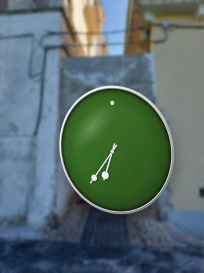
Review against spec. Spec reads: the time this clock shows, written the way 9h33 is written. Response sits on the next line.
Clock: 6h36
